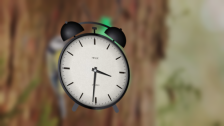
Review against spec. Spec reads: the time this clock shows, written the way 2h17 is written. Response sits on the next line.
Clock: 3h31
